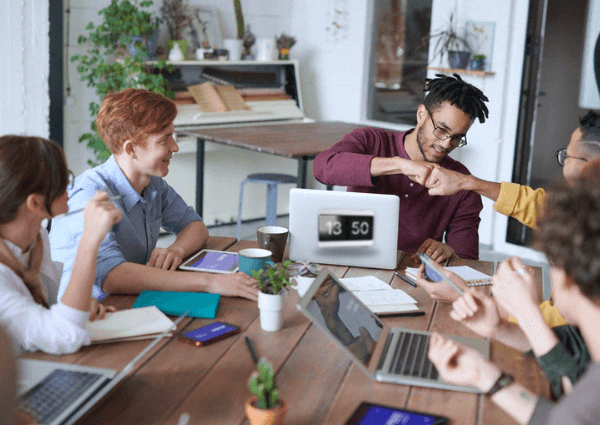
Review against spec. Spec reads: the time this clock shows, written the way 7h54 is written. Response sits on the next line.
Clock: 13h50
